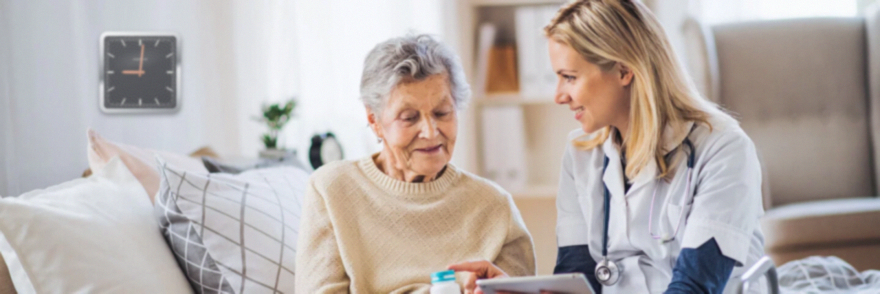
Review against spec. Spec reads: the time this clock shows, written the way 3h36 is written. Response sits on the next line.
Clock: 9h01
